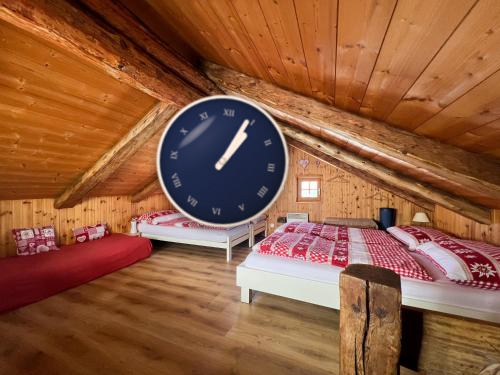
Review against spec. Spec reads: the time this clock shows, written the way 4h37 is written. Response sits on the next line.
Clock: 1h04
